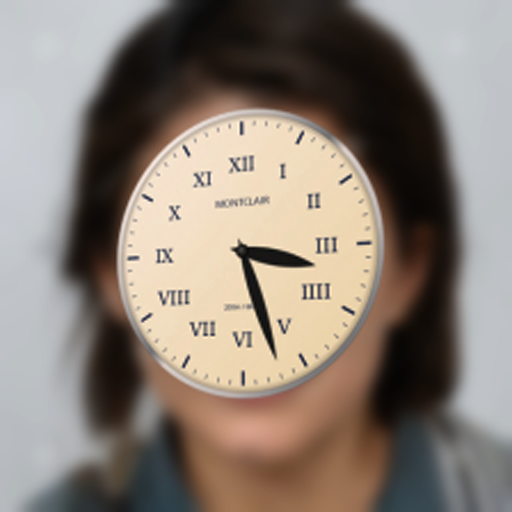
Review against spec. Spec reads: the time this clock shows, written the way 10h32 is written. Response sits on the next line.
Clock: 3h27
